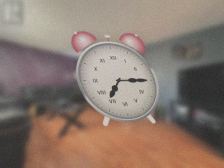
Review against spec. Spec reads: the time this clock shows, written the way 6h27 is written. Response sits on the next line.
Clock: 7h15
